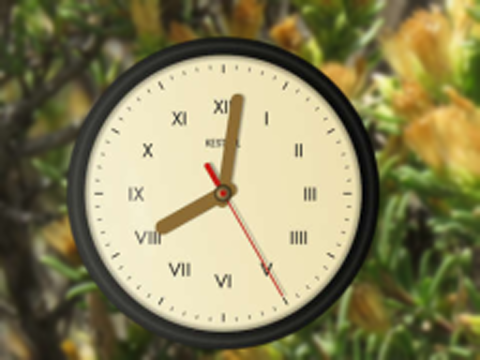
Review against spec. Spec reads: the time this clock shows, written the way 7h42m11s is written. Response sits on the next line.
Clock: 8h01m25s
